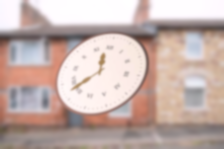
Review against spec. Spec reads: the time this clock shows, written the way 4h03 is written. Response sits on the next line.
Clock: 11h37
